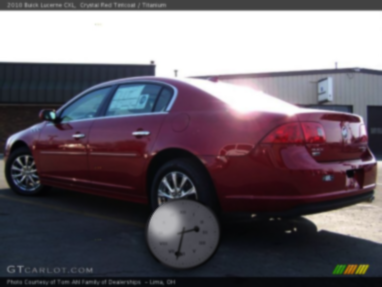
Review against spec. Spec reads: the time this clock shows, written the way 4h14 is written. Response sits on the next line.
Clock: 2h32
